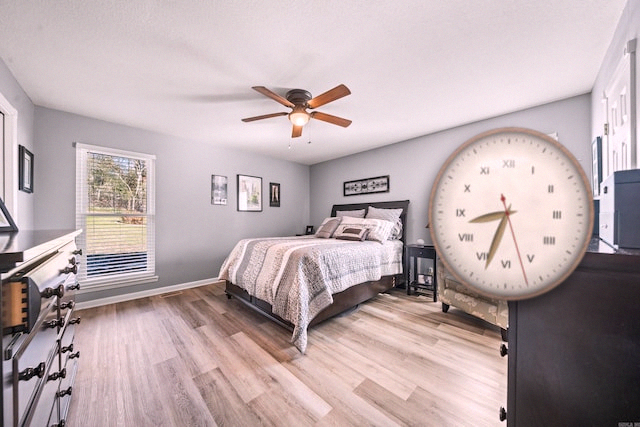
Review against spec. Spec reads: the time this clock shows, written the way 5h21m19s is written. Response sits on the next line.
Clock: 8h33m27s
